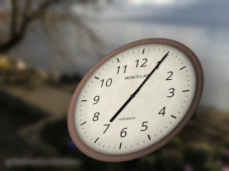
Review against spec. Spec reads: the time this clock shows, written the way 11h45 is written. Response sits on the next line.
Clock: 7h05
